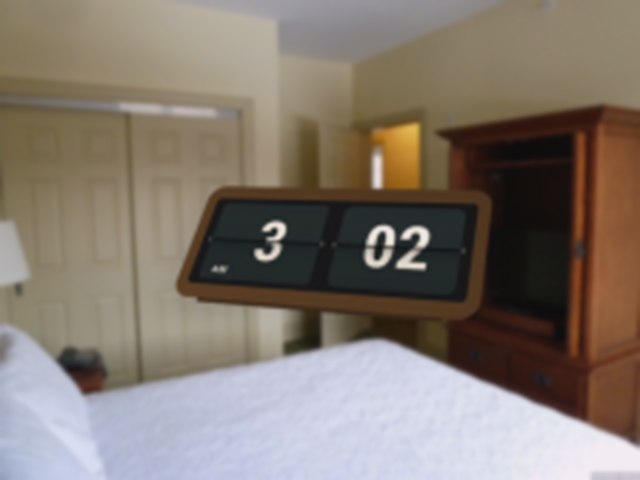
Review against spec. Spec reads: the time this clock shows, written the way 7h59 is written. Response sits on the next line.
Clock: 3h02
